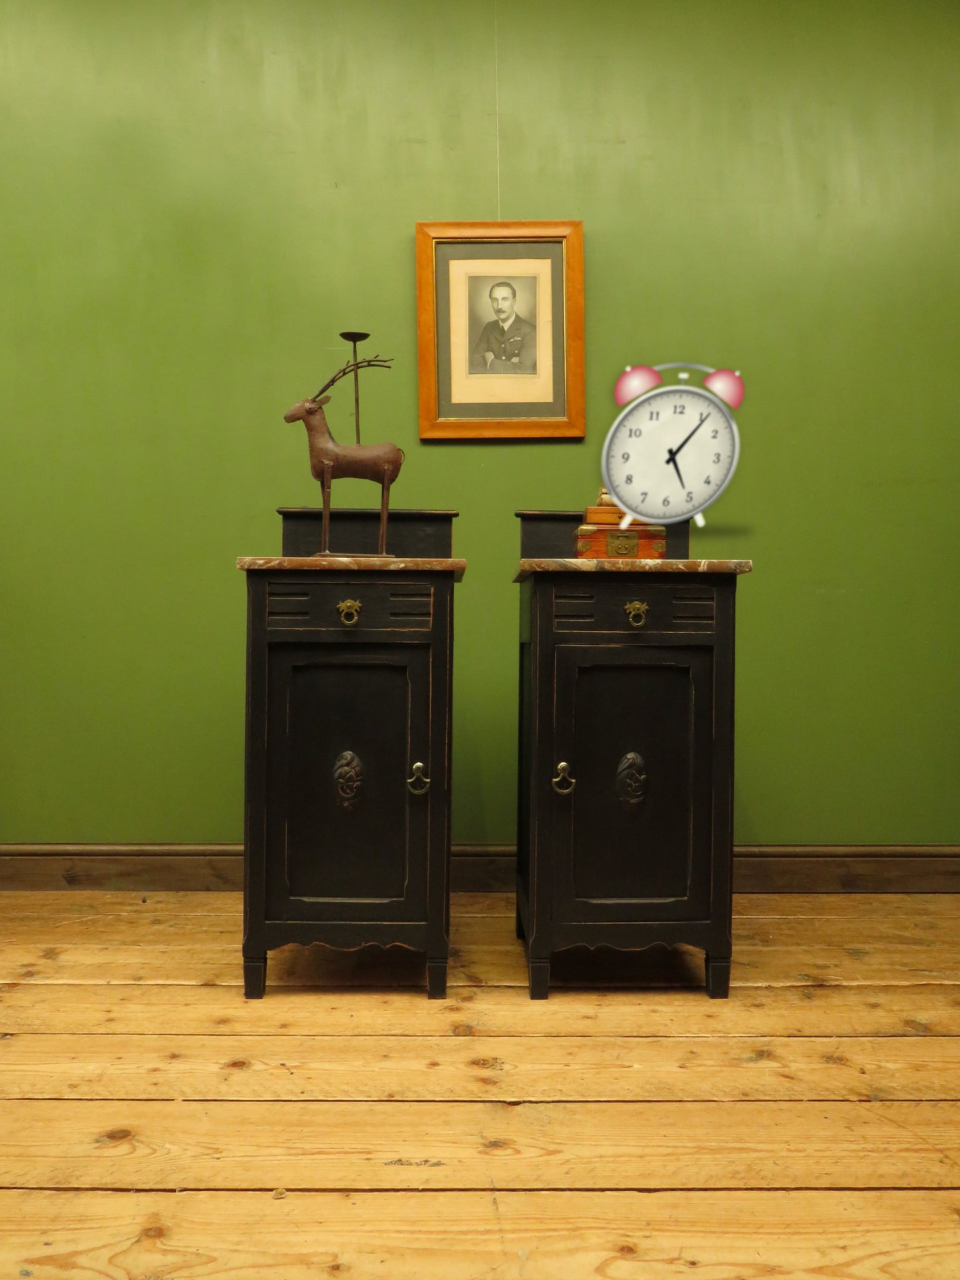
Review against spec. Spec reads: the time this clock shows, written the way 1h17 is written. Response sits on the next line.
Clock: 5h06
